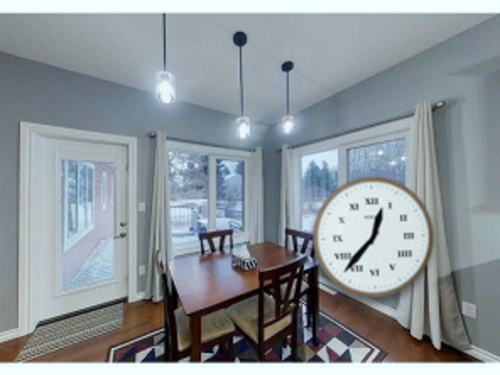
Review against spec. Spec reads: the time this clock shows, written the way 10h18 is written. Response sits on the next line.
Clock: 12h37
